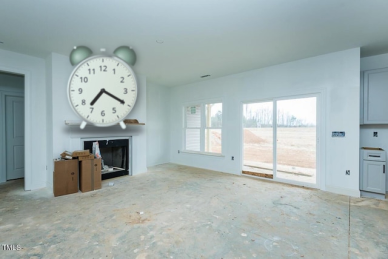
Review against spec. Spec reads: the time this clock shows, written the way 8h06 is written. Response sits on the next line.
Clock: 7h20
